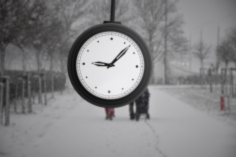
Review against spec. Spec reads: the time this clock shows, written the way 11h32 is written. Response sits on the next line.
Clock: 9h07
